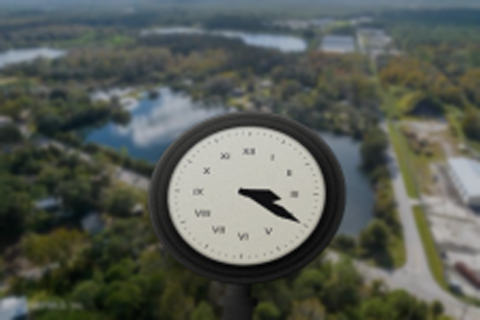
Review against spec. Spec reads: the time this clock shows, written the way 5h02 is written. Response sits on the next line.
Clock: 3h20
